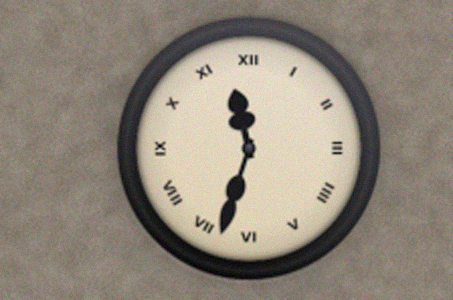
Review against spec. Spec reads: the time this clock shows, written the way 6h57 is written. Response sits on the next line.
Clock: 11h33
